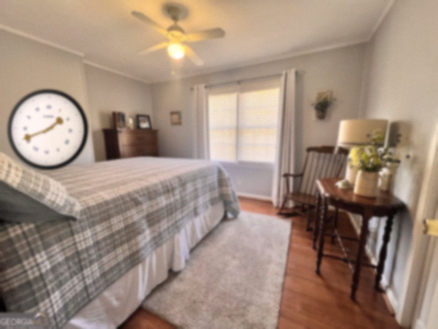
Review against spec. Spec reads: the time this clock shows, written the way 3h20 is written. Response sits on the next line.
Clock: 1h41
